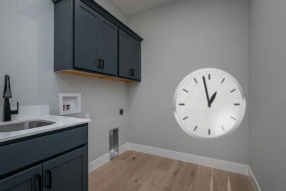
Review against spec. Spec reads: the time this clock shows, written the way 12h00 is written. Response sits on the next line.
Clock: 12h58
